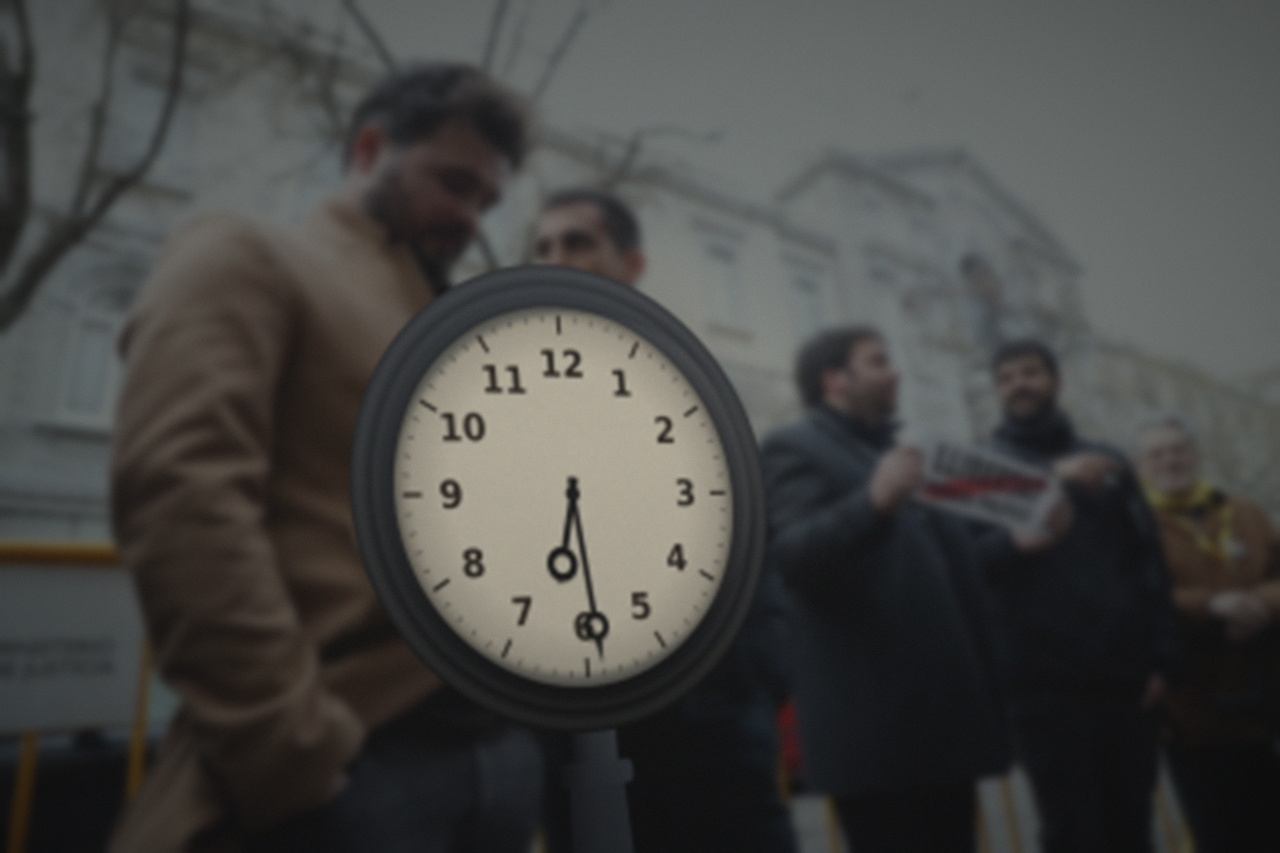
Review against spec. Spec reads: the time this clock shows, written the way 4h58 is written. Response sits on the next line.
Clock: 6h29
